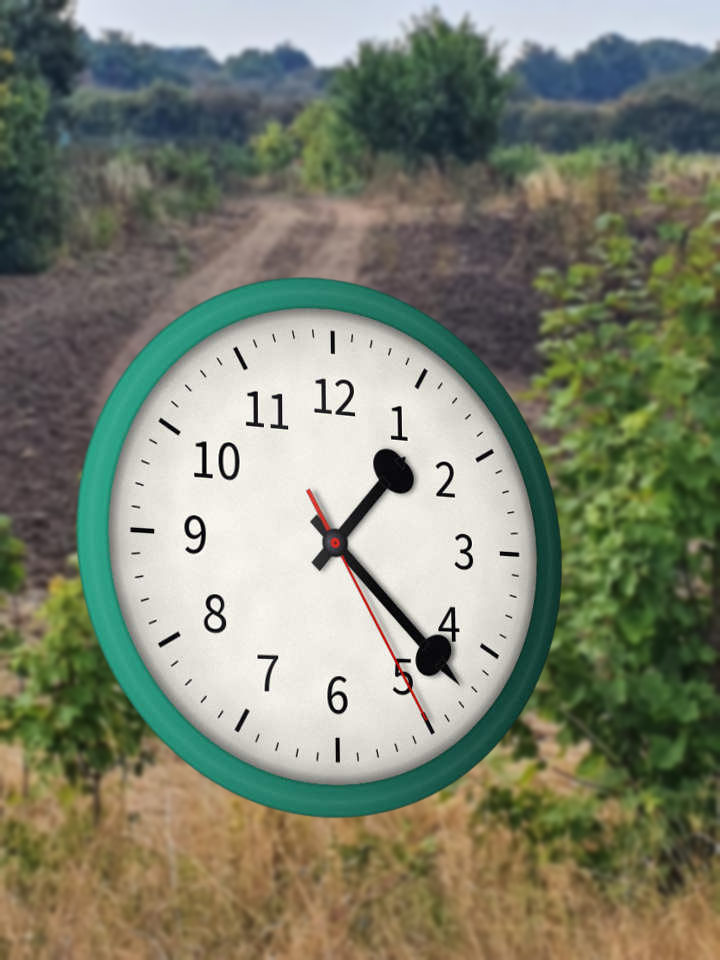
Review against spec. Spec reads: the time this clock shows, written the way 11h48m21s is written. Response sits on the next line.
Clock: 1h22m25s
